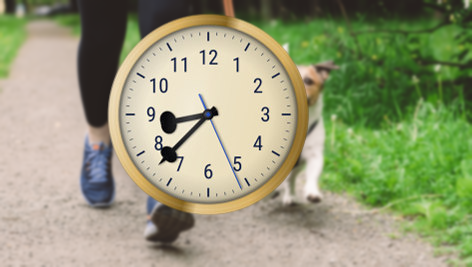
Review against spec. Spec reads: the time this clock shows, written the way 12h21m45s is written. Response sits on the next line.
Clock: 8h37m26s
